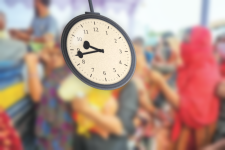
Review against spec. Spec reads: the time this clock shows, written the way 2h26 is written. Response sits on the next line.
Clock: 9h43
